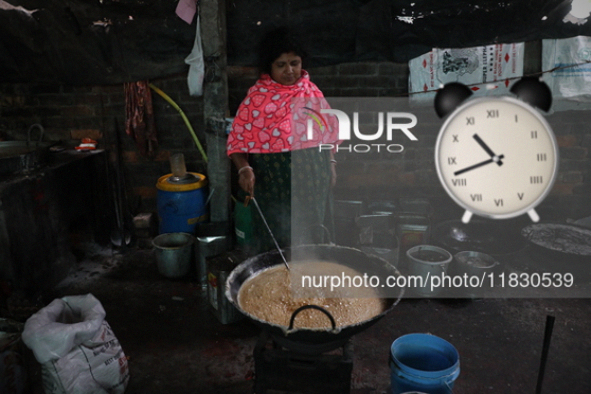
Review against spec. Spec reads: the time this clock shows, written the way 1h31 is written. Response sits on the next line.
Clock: 10h42
